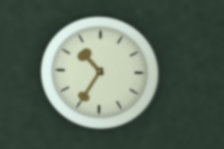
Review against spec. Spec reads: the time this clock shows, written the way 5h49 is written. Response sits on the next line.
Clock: 10h35
